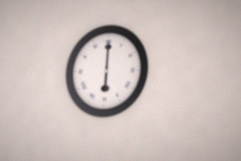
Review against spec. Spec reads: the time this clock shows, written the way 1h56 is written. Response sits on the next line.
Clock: 6h00
